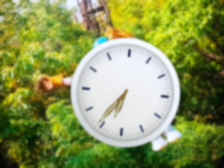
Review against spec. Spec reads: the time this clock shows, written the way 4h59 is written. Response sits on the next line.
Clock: 6h36
